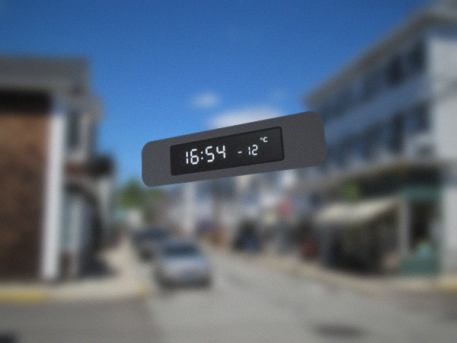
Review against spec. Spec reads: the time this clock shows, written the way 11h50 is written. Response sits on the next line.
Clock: 16h54
